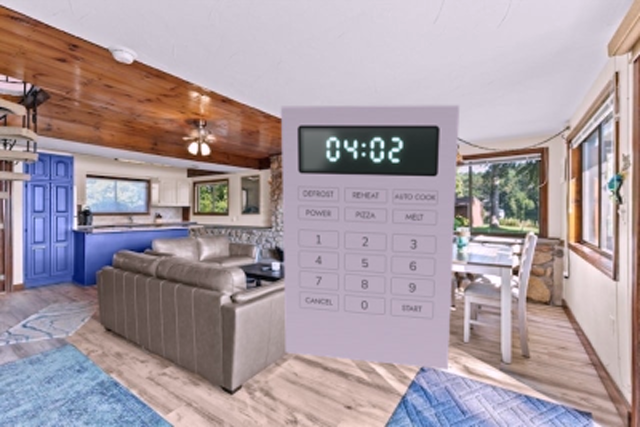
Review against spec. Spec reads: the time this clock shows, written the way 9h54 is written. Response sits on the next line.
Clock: 4h02
